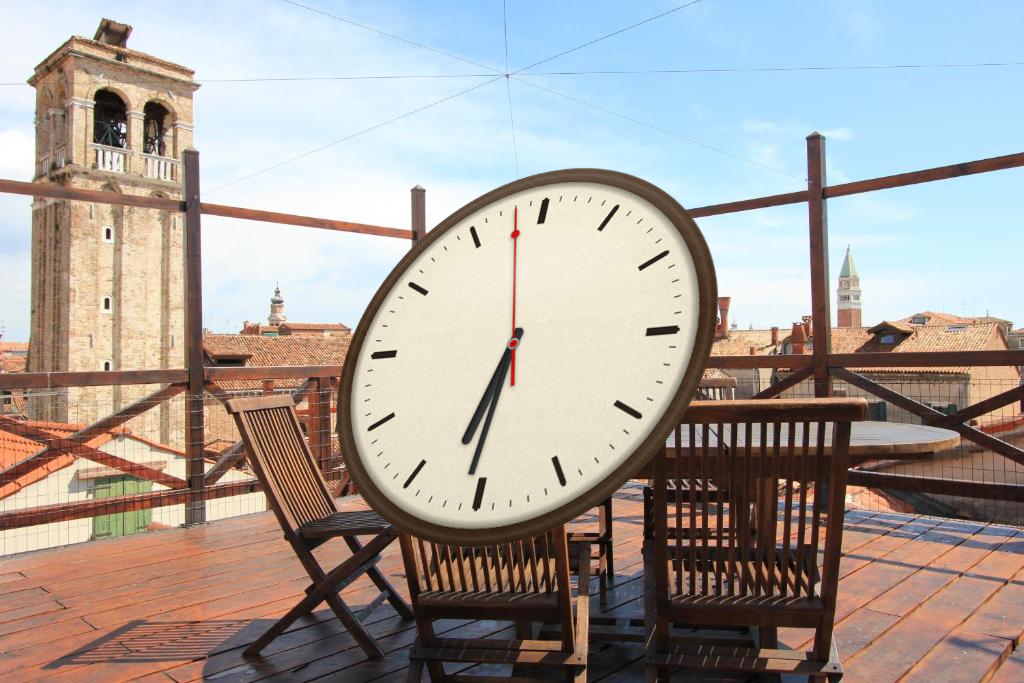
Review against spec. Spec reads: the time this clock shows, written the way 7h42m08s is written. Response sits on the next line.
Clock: 6h30m58s
